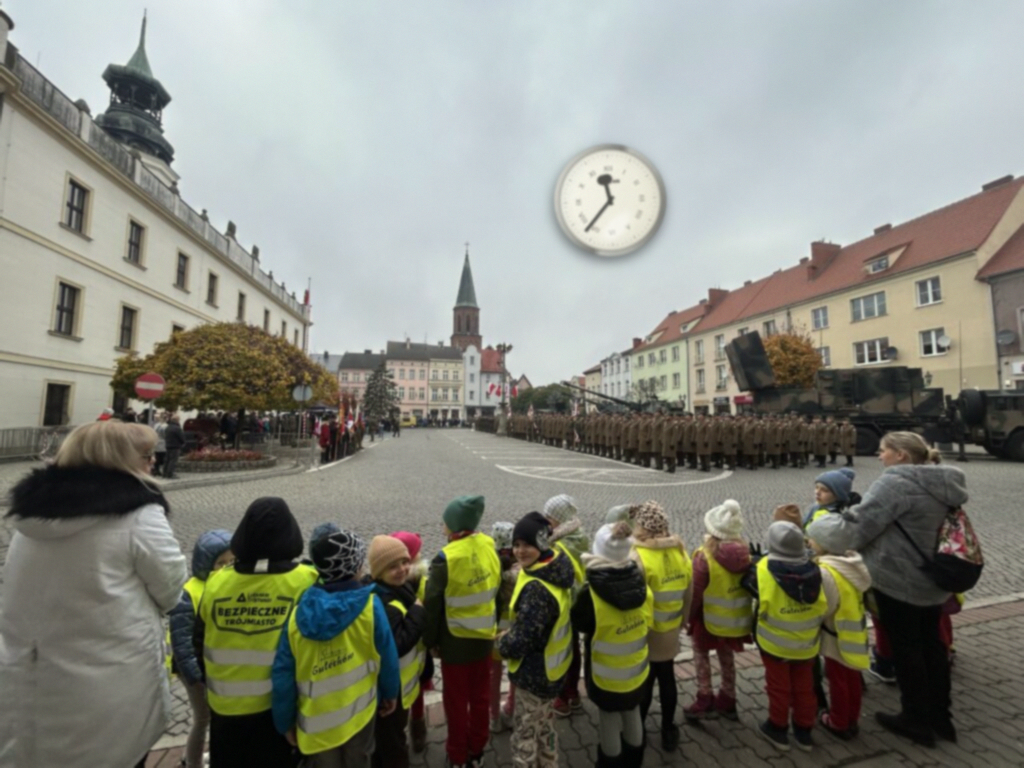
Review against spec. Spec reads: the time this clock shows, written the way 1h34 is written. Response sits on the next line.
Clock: 11h37
